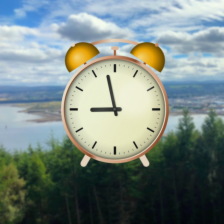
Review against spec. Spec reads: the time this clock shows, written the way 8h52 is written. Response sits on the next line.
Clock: 8h58
